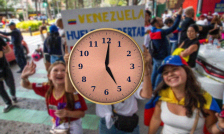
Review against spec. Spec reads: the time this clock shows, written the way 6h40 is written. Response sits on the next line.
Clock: 5h01
